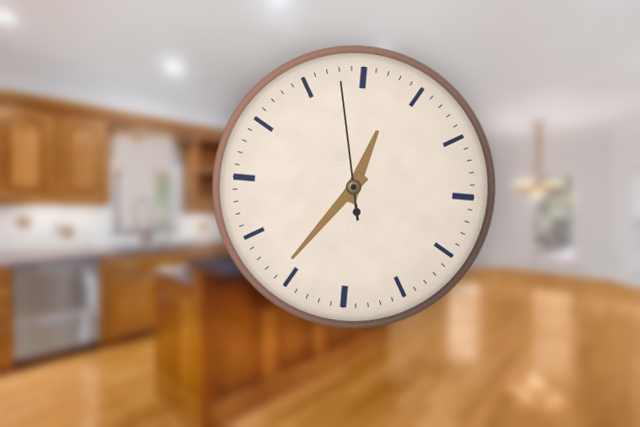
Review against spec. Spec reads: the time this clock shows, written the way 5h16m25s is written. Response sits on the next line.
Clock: 12h35m58s
